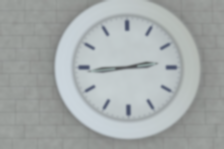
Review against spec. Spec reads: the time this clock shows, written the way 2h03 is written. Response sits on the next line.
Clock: 2h44
